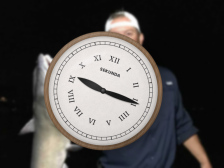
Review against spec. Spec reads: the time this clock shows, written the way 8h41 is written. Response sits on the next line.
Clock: 9h15
